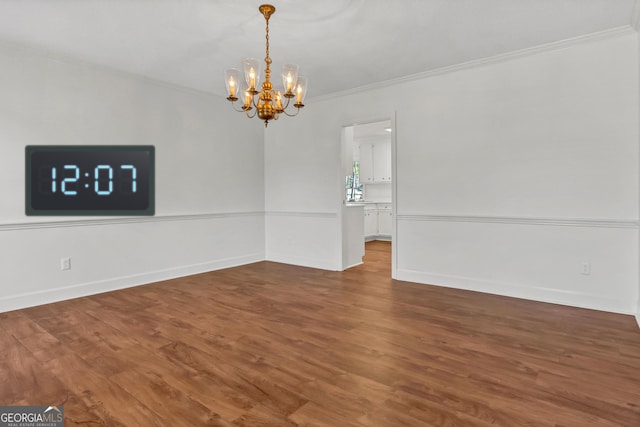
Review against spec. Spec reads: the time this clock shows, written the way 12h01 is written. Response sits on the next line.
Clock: 12h07
